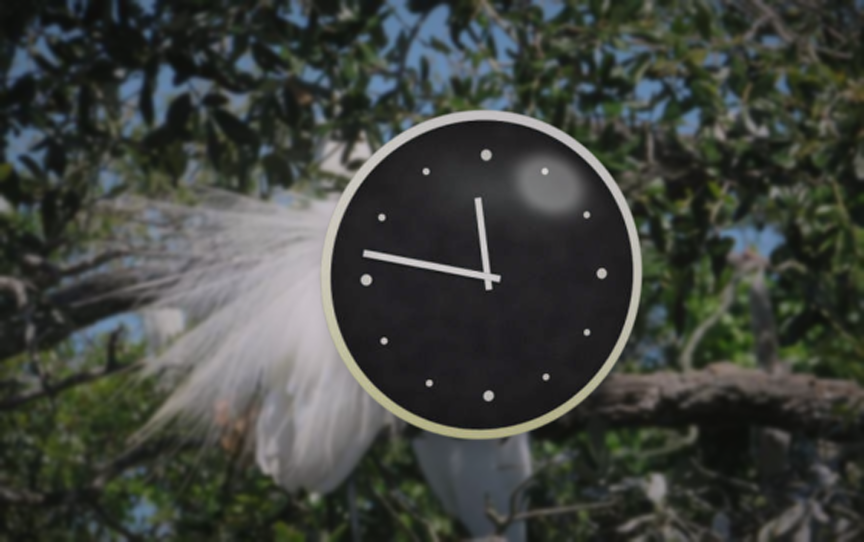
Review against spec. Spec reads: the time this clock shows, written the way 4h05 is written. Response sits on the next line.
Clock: 11h47
